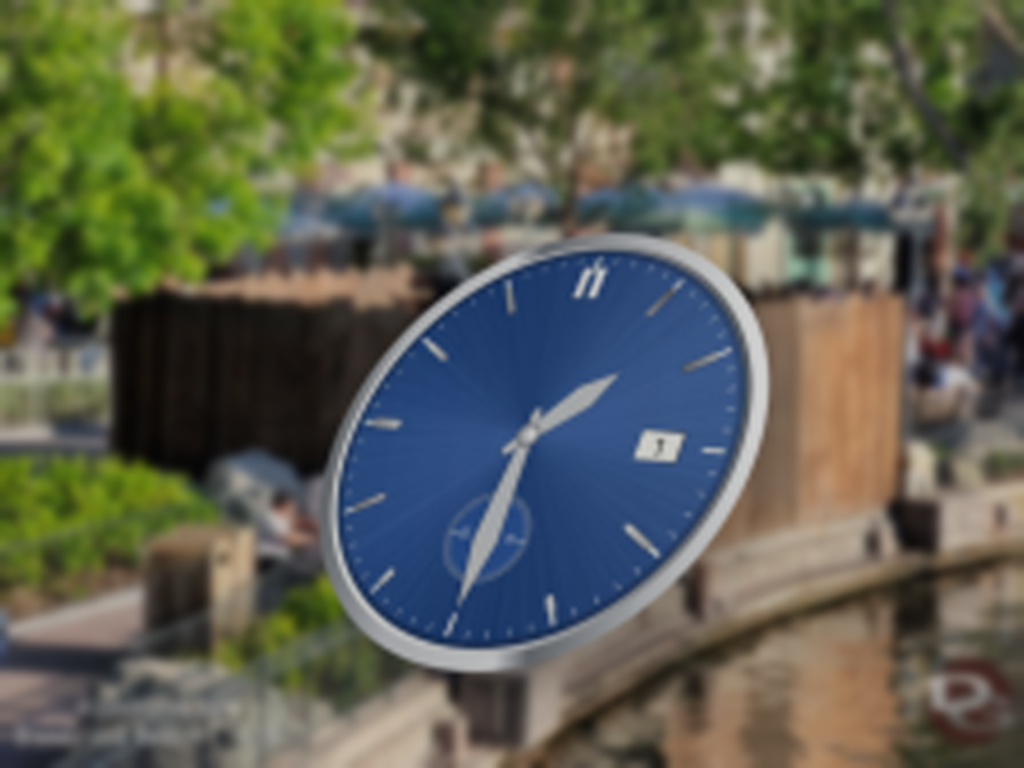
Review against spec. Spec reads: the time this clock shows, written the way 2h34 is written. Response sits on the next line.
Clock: 1h30
